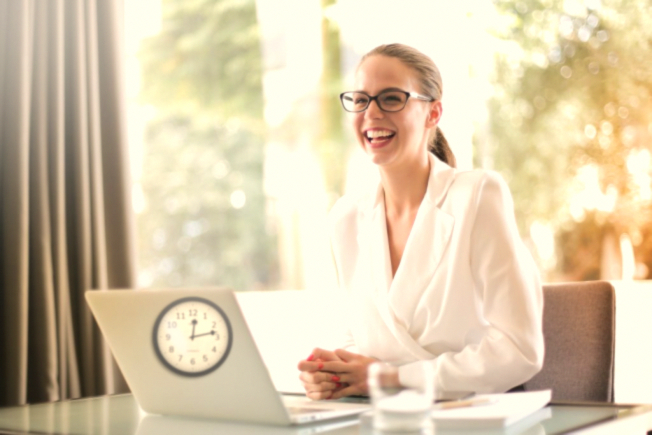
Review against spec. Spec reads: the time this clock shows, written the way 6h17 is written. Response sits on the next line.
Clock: 12h13
